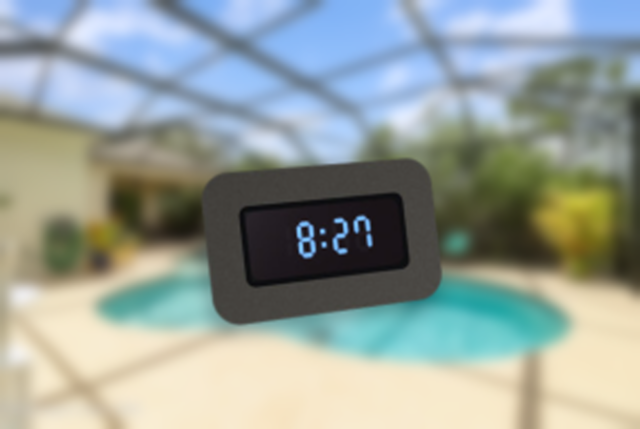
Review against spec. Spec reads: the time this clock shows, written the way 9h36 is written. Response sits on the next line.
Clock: 8h27
